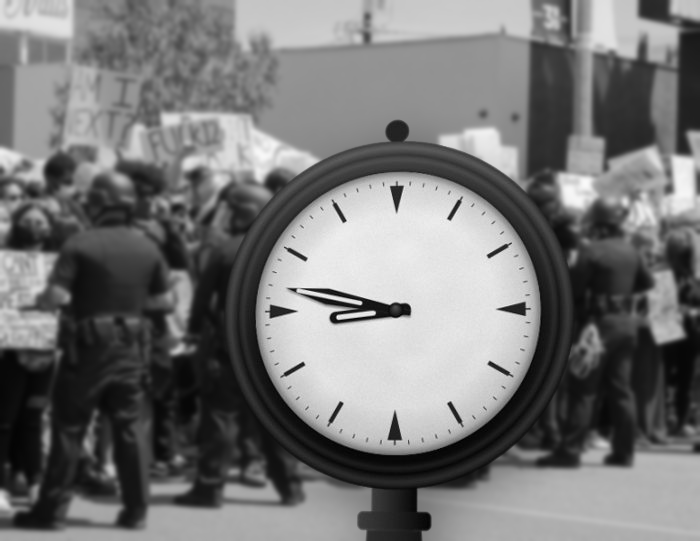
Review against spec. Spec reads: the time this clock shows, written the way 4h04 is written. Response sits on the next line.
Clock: 8h47
